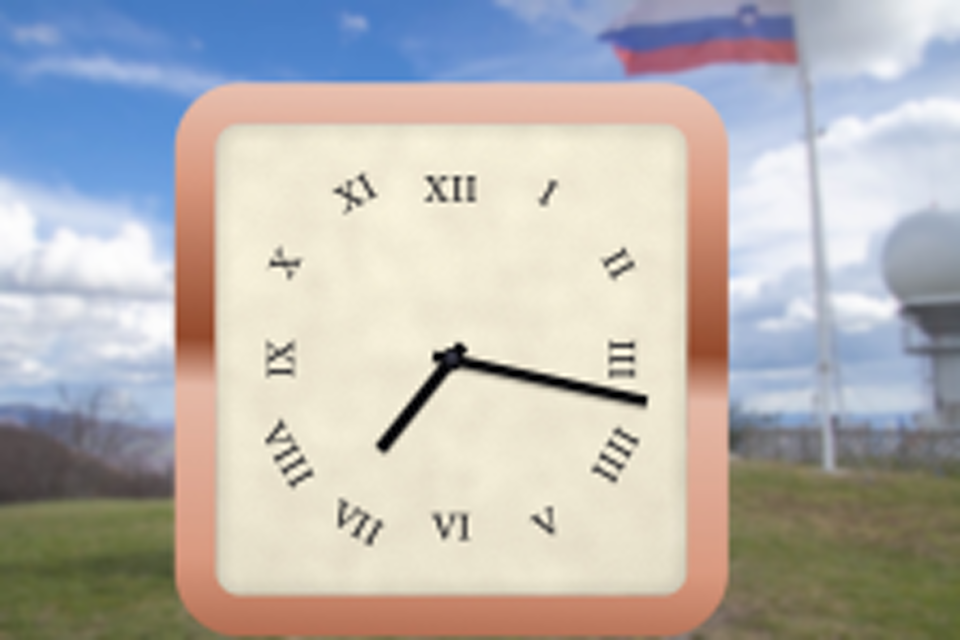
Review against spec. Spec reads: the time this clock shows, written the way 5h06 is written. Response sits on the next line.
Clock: 7h17
